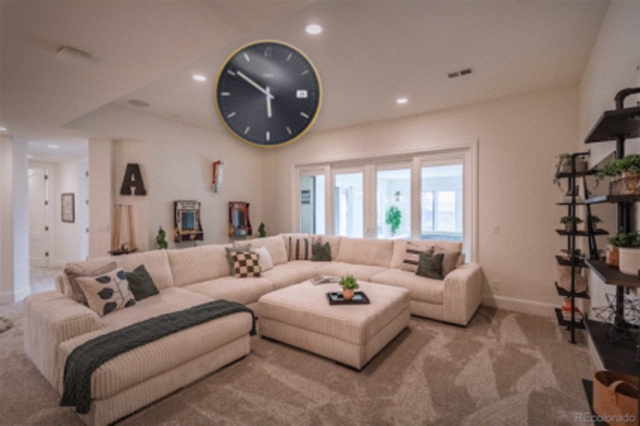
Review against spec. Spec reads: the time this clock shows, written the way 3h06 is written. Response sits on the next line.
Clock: 5h51
